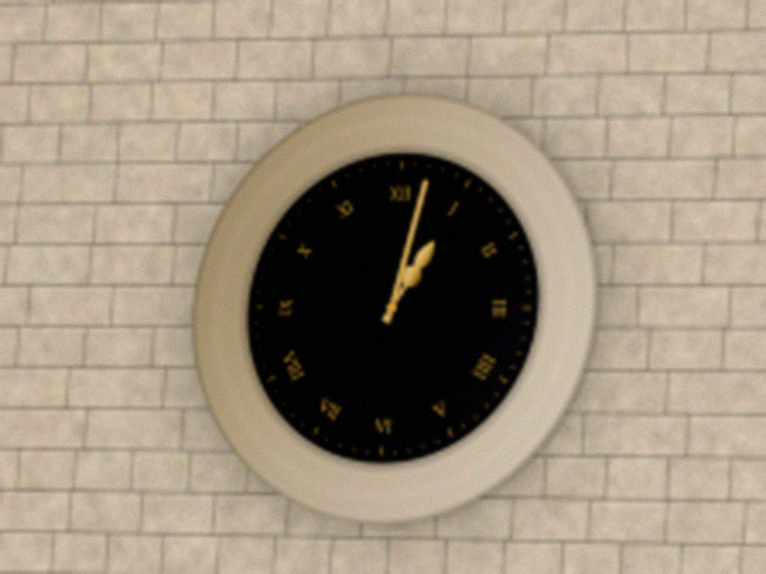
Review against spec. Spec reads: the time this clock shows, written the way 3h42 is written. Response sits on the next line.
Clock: 1h02
